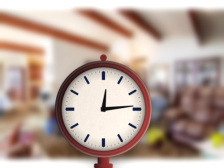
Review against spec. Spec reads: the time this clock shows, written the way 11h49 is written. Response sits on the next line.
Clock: 12h14
